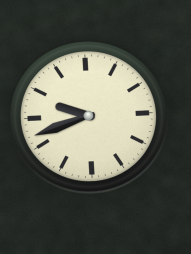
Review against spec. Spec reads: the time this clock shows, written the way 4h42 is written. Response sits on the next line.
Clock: 9h42
